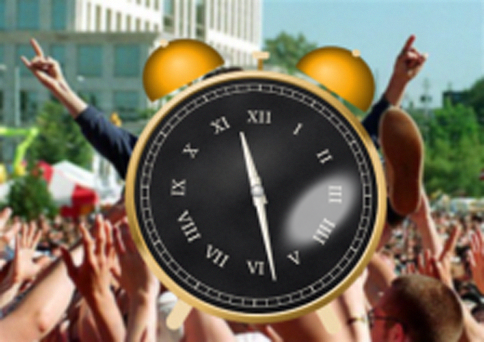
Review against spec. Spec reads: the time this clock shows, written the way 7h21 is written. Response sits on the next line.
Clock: 11h28
